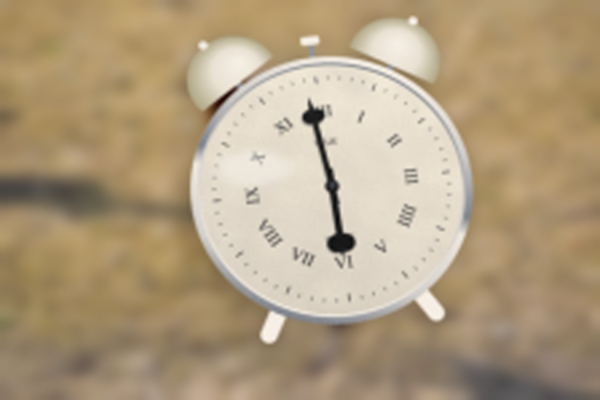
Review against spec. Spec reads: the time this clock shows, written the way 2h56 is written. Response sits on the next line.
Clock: 5h59
